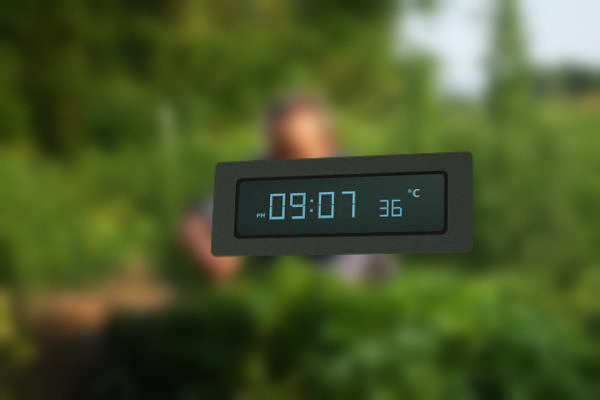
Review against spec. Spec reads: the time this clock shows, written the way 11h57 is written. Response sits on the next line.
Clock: 9h07
